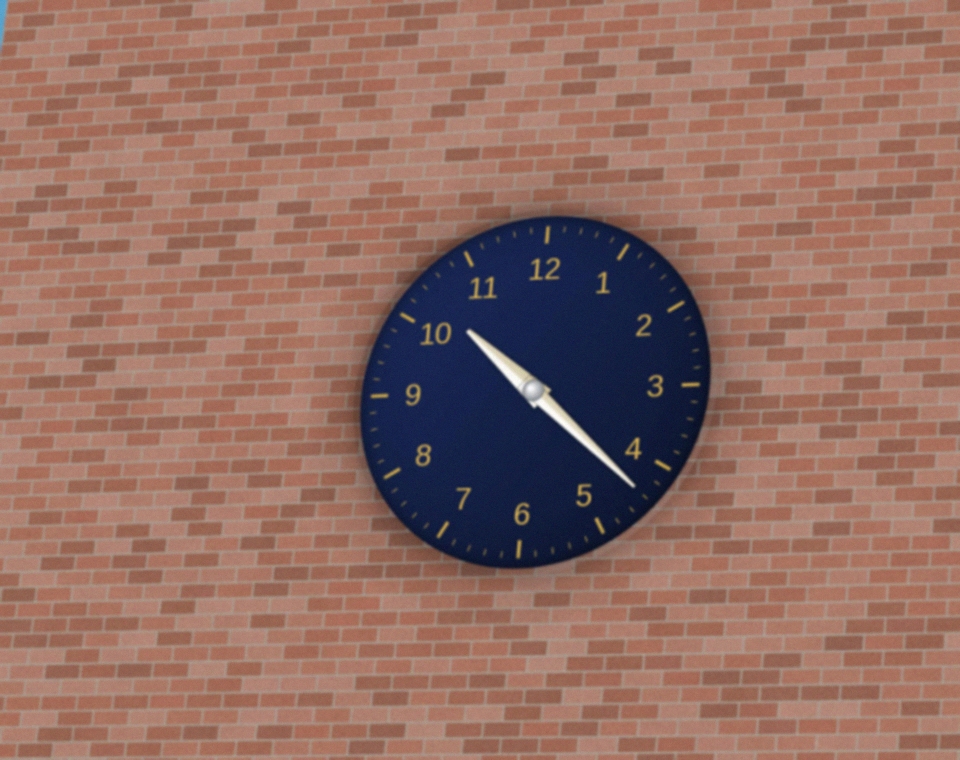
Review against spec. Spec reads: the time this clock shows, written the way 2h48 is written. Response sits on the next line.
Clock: 10h22
